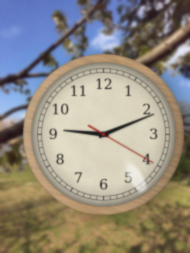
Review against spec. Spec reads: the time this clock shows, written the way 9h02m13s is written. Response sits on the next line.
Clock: 9h11m20s
